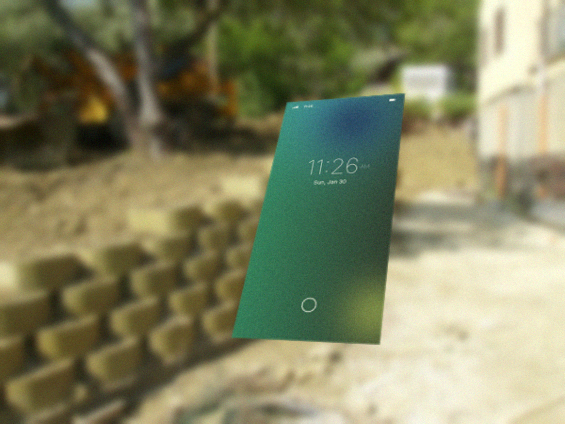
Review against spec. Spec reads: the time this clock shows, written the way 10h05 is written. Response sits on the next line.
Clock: 11h26
